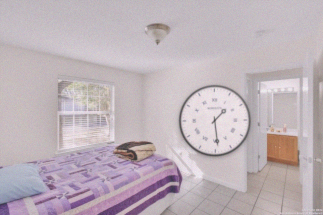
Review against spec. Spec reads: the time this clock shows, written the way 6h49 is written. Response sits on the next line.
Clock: 1h29
